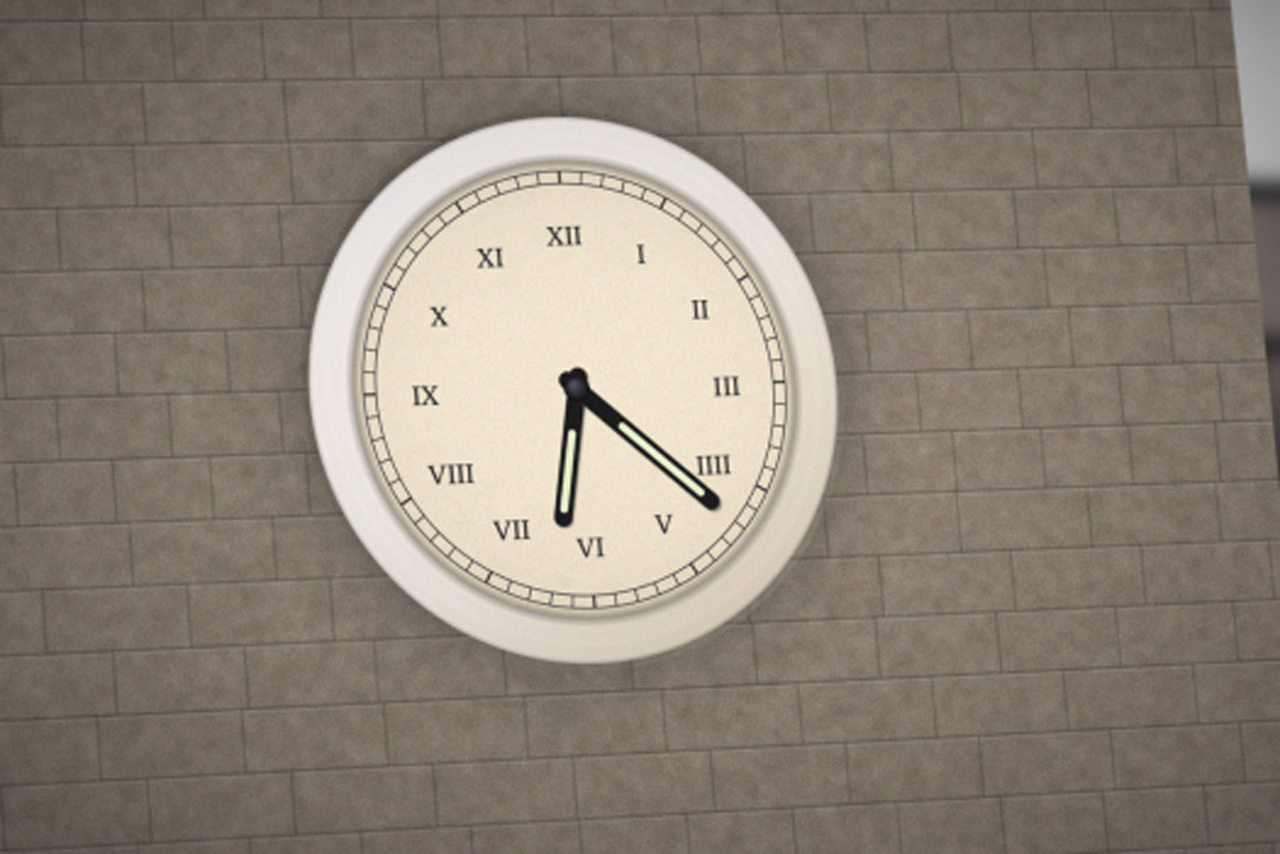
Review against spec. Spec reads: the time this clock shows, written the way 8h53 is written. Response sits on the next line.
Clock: 6h22
